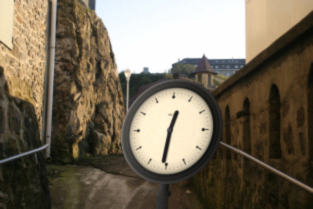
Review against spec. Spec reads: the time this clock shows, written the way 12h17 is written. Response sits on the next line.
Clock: 12h31
